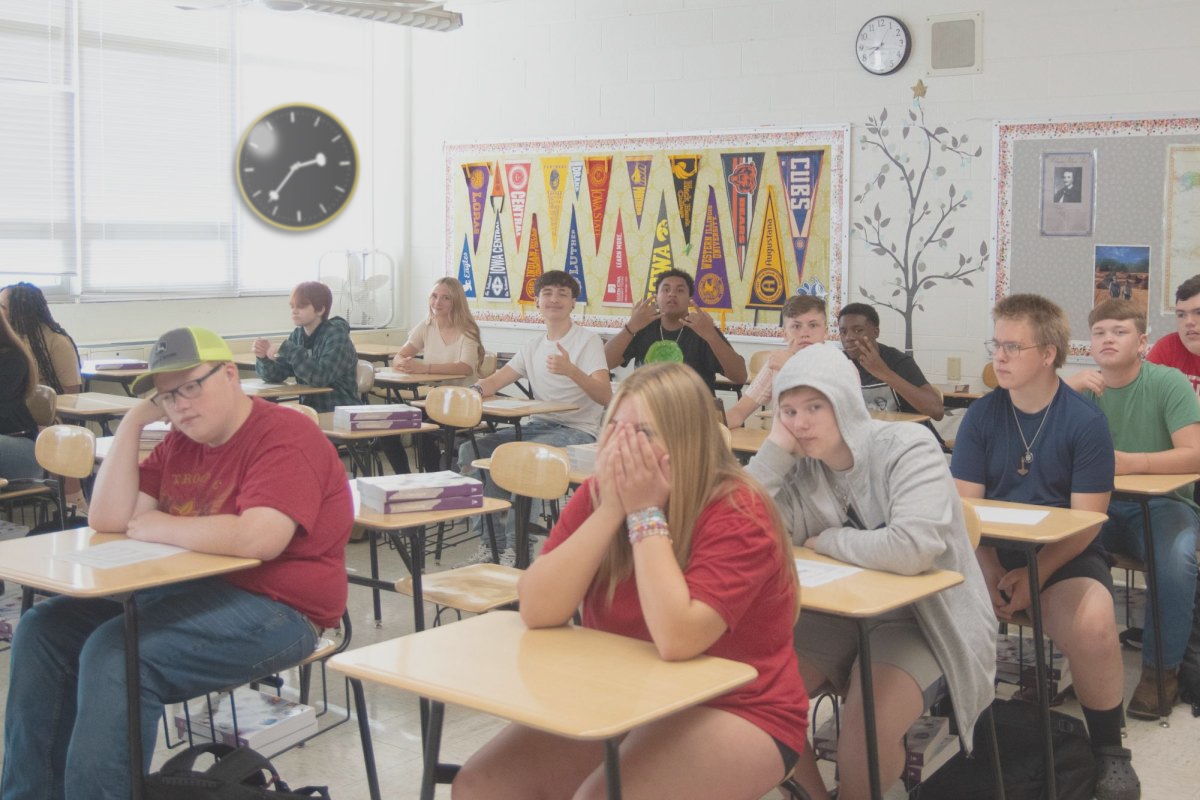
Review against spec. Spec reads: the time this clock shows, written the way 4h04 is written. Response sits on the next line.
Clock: 2h37
